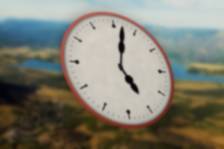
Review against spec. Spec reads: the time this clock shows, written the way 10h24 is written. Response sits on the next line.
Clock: 5h02
